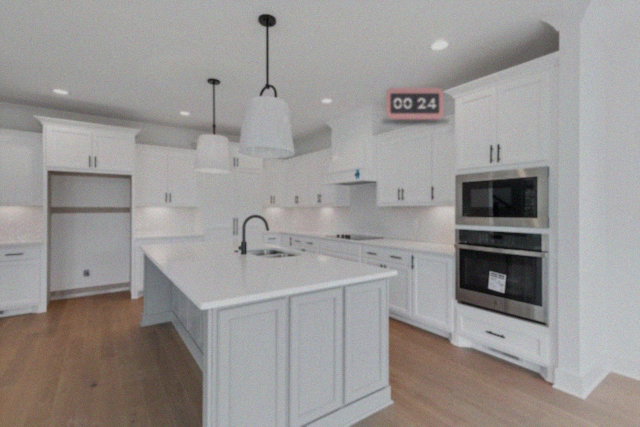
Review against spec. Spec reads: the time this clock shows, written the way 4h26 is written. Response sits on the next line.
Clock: 0h24
